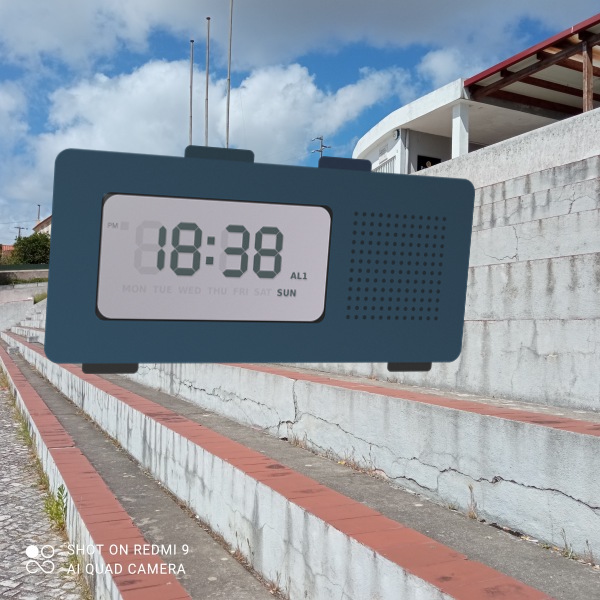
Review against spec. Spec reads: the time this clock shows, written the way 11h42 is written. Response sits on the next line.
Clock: 18h38
